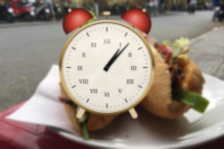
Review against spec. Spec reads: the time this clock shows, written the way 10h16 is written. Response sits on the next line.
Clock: 1h07
